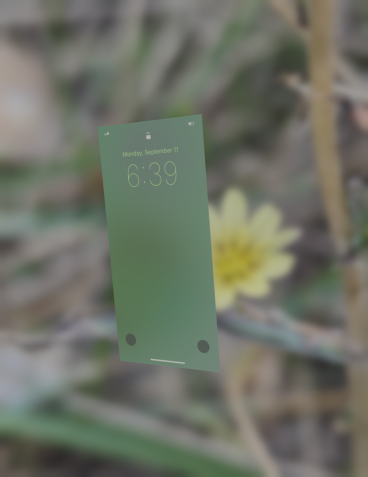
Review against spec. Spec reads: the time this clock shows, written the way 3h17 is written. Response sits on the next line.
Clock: 6h39
